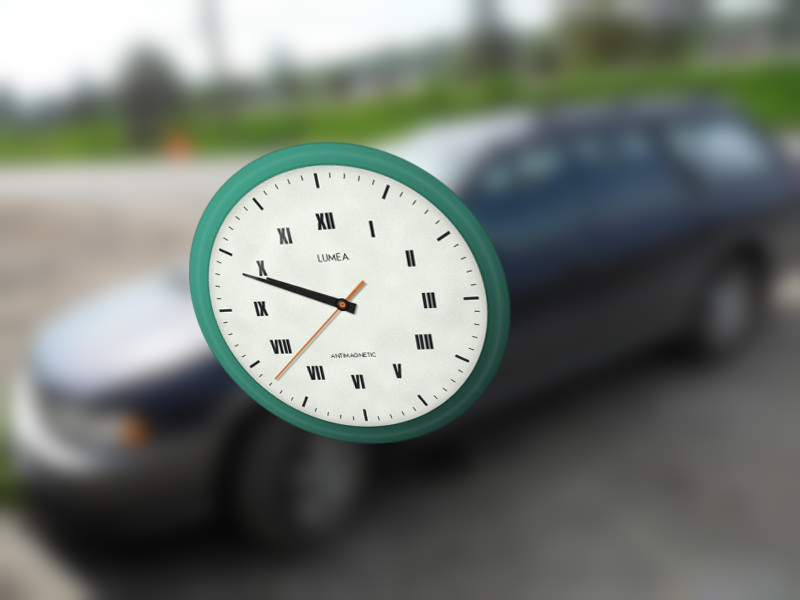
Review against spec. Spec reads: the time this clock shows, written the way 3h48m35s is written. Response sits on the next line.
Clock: 9h48m38s
